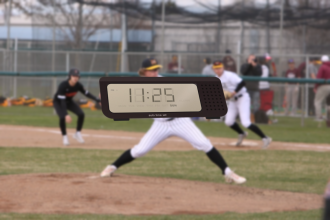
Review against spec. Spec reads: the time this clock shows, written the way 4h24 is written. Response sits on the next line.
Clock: 11h25
